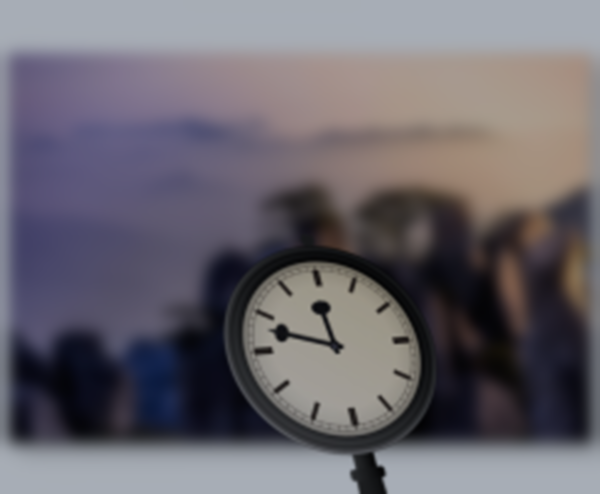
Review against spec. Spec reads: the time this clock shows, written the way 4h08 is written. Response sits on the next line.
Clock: 11h48
